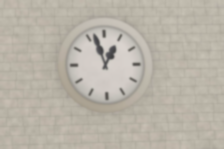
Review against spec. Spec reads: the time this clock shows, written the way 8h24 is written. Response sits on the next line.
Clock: 12h57
